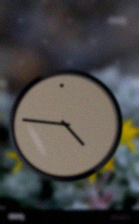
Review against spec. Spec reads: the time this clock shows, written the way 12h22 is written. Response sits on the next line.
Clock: 4h47
